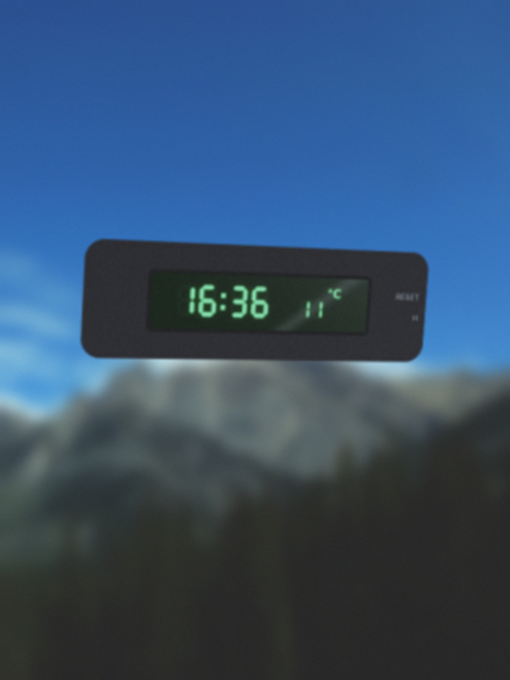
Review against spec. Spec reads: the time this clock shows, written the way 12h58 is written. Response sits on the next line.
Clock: 16h36
